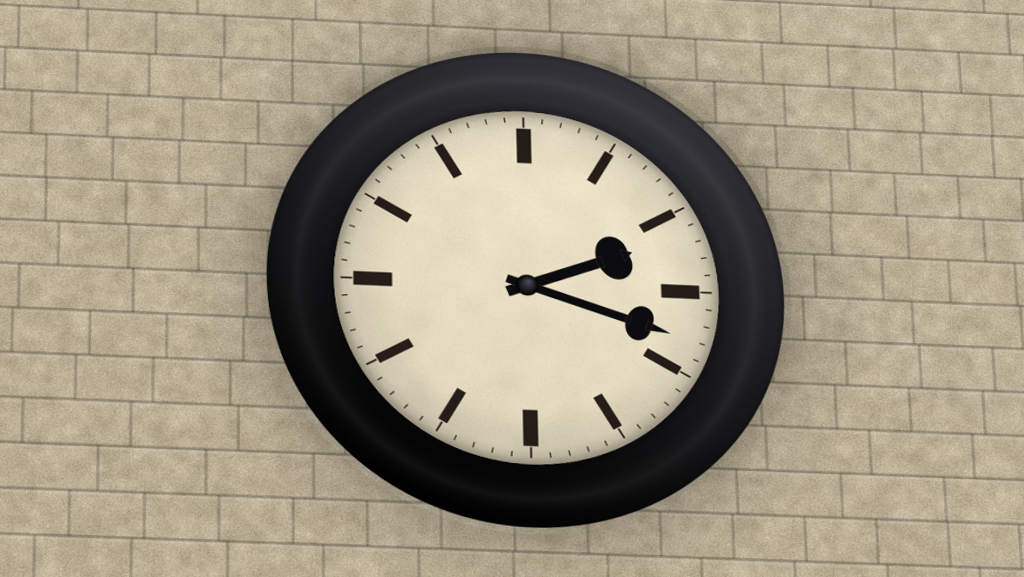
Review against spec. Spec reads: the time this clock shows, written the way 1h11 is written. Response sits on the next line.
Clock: 2h18
